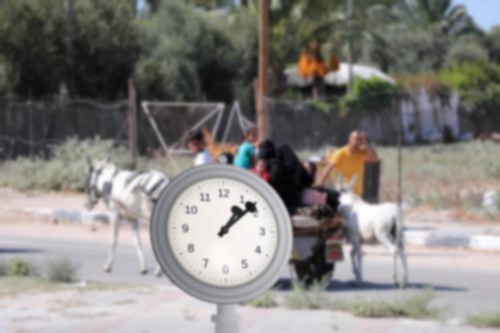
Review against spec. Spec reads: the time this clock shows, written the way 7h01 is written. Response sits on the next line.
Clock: 1h08
